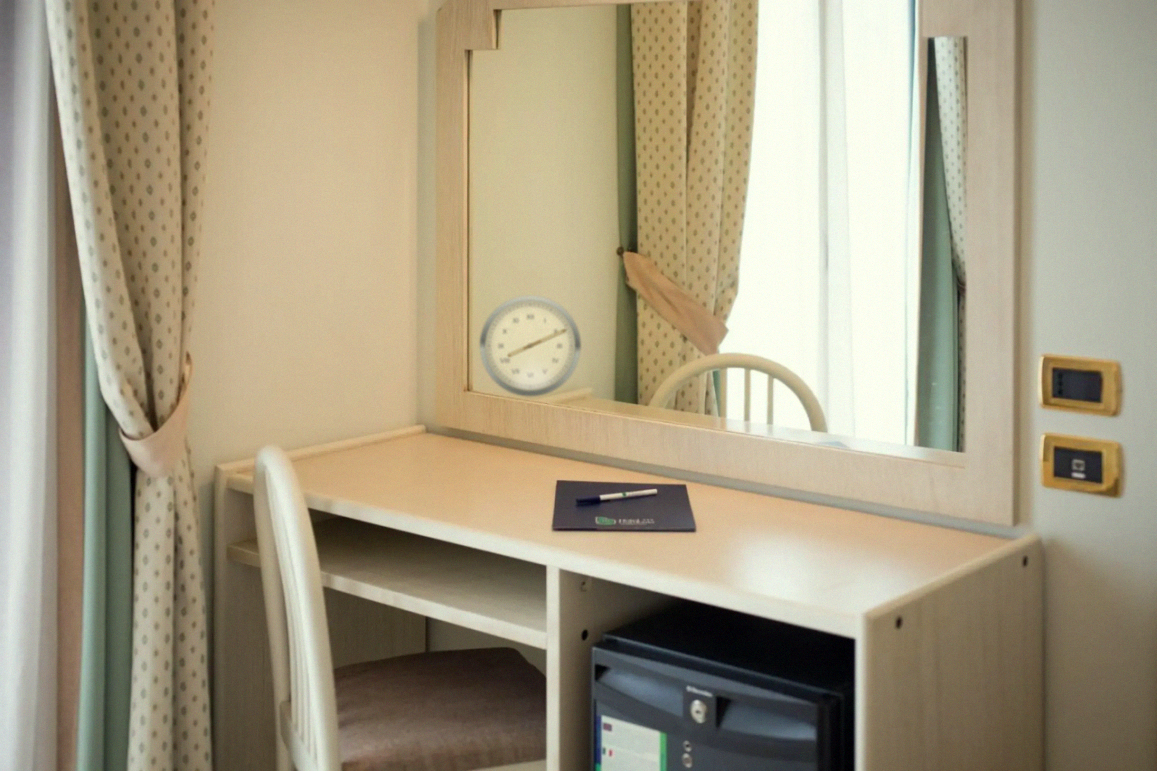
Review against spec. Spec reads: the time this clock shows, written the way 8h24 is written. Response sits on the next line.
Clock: 8h11
